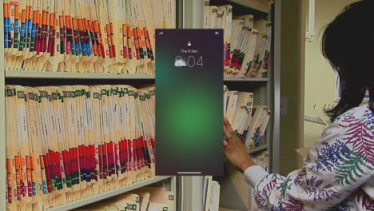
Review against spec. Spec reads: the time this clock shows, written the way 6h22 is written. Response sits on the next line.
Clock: 8h04
